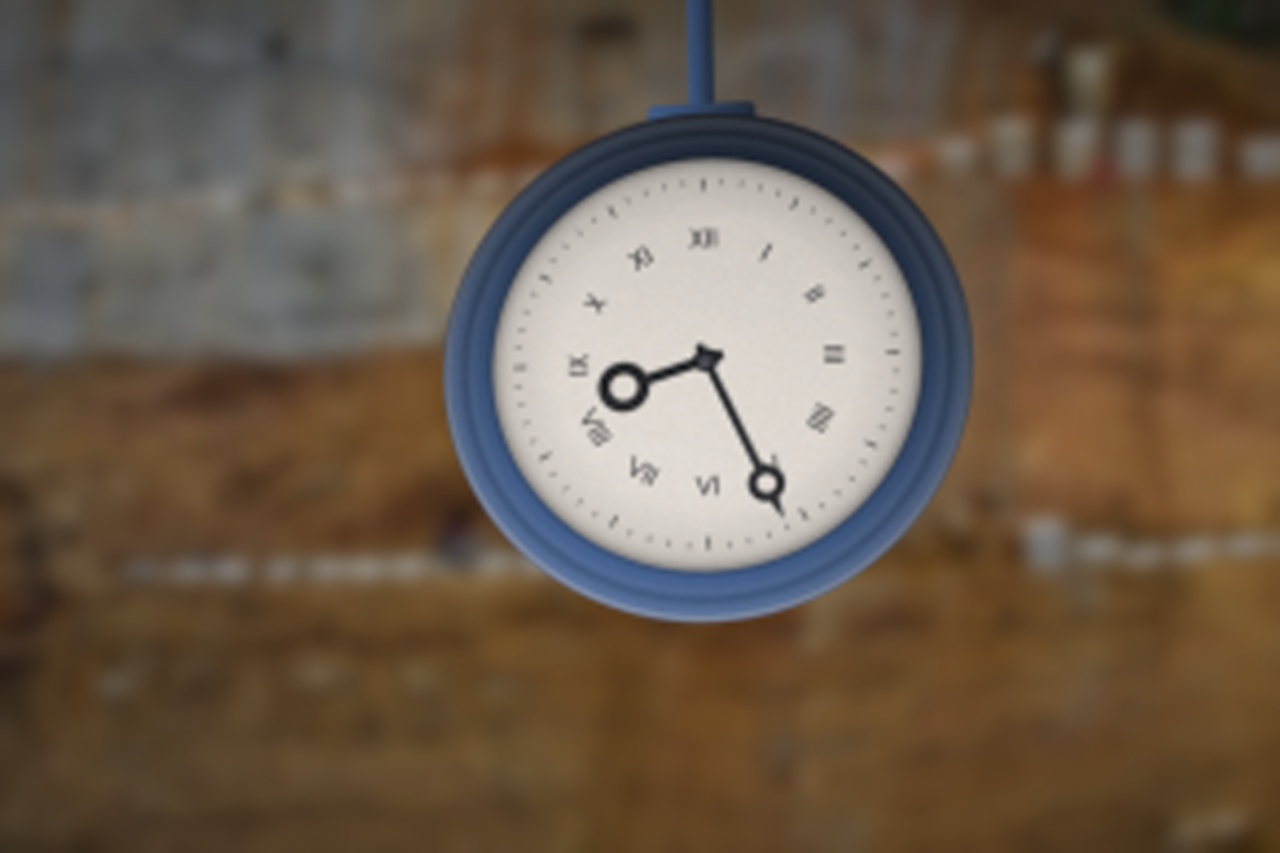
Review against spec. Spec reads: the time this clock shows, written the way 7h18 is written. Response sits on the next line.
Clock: 8h26
